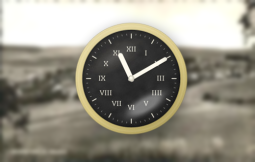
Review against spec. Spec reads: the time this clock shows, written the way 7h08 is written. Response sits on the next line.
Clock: 11h10
